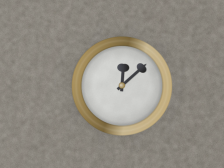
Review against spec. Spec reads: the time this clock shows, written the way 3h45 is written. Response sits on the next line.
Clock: 12h08
